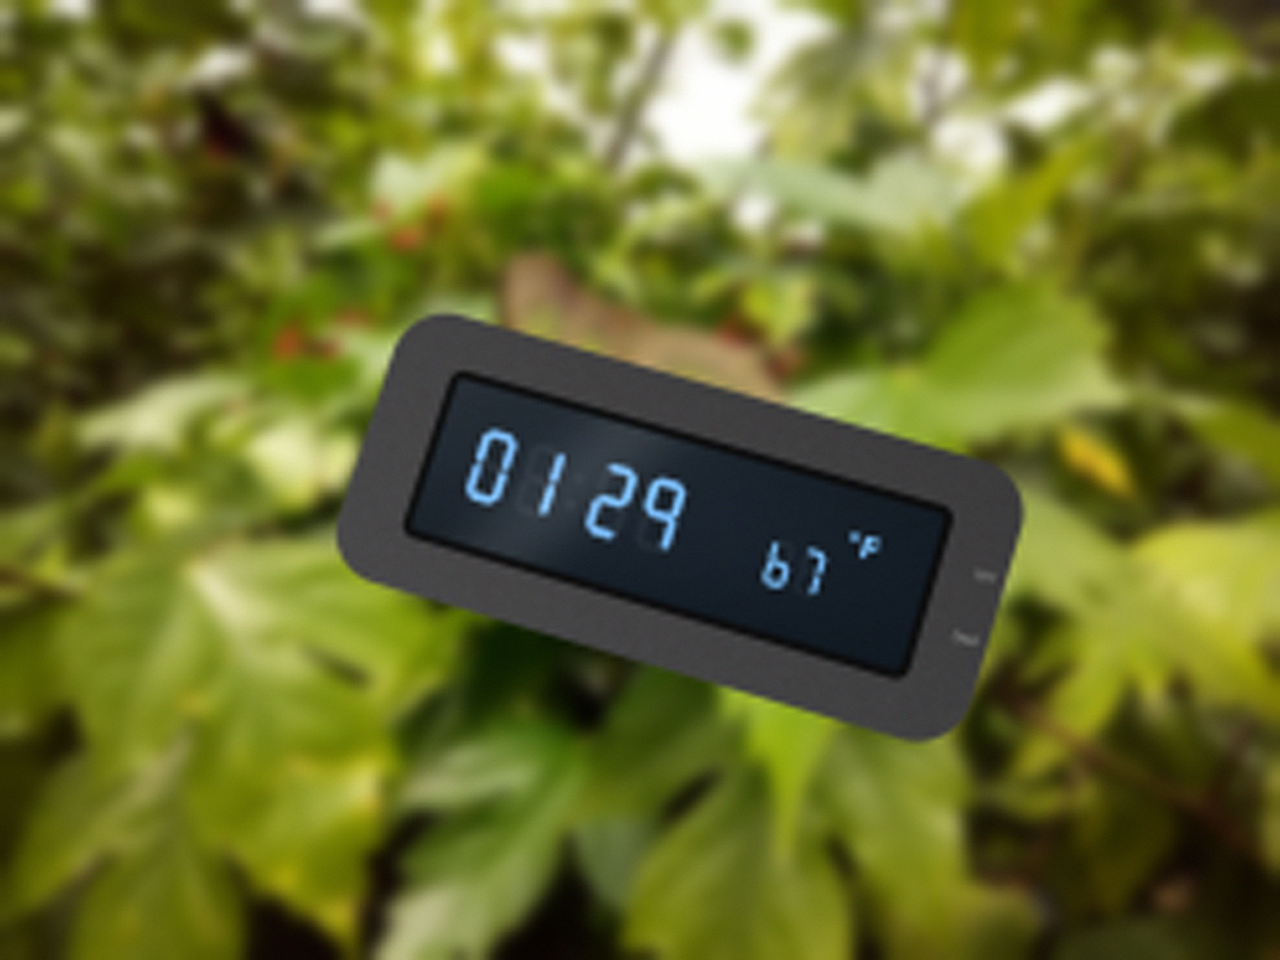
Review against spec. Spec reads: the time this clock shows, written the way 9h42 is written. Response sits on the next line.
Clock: 1h29
